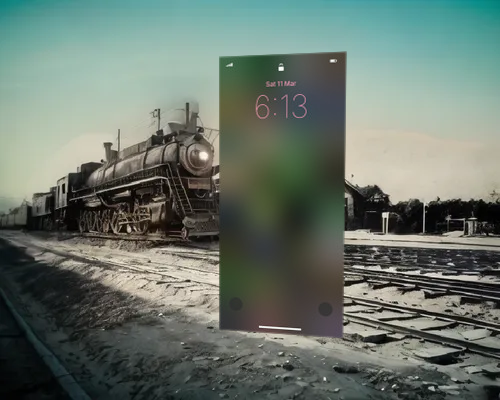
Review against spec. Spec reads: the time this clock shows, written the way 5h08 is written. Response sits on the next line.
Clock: 6h13
